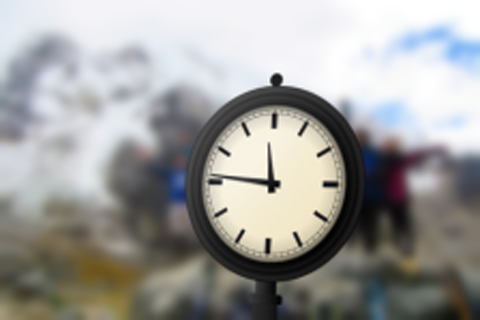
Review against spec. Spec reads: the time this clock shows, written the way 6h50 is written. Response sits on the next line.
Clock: 11h46
